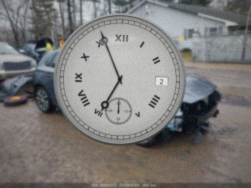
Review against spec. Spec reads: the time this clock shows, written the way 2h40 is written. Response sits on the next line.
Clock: 6h56
